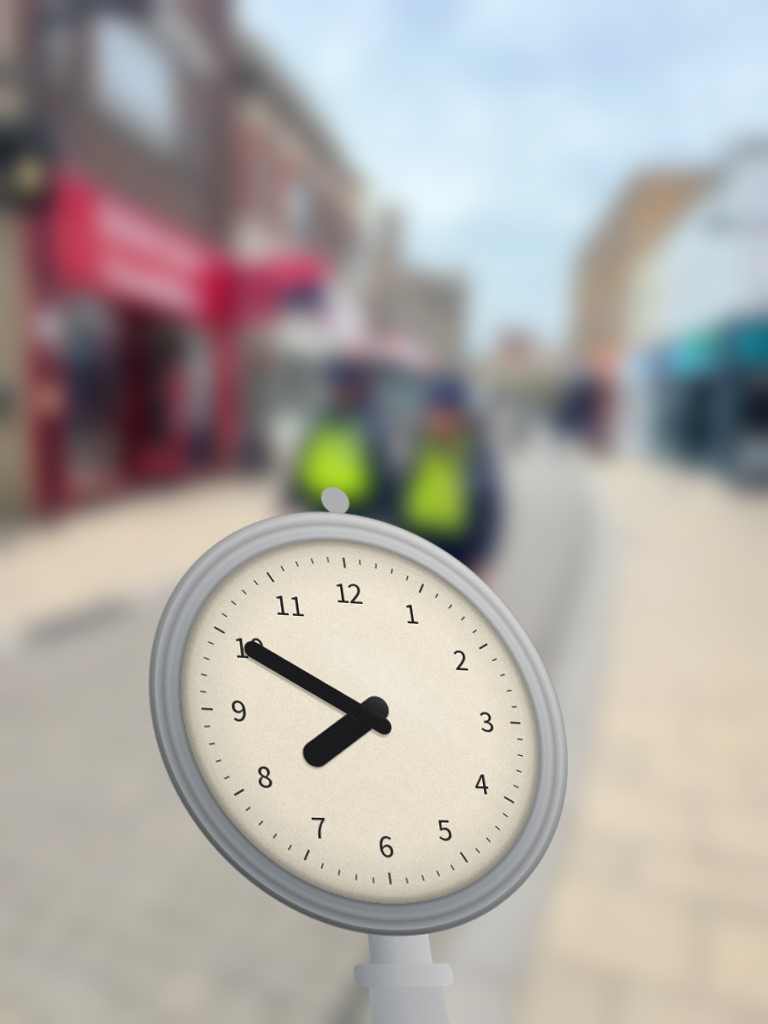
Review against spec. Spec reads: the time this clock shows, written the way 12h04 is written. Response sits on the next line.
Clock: 7h50
